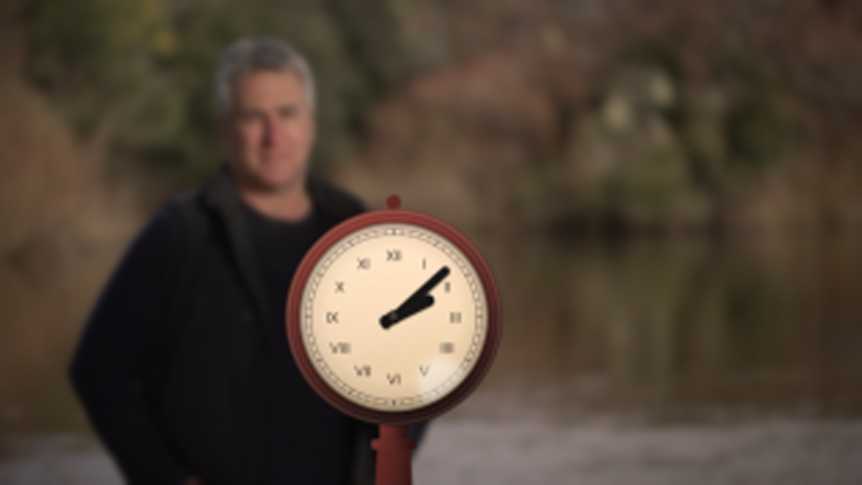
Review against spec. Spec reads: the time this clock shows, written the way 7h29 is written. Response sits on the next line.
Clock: 2h08
